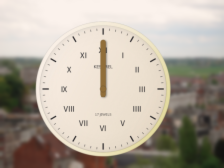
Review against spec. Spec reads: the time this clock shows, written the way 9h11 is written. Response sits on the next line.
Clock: 12h00
